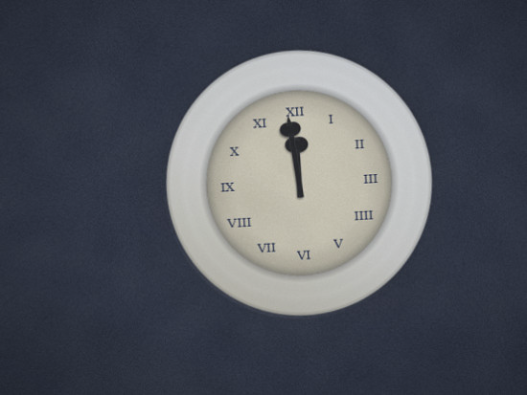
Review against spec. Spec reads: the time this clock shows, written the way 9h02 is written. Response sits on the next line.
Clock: 11h59
